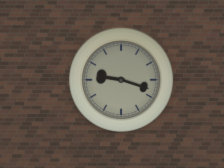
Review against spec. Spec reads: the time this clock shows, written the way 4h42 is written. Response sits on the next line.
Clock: 9h18
